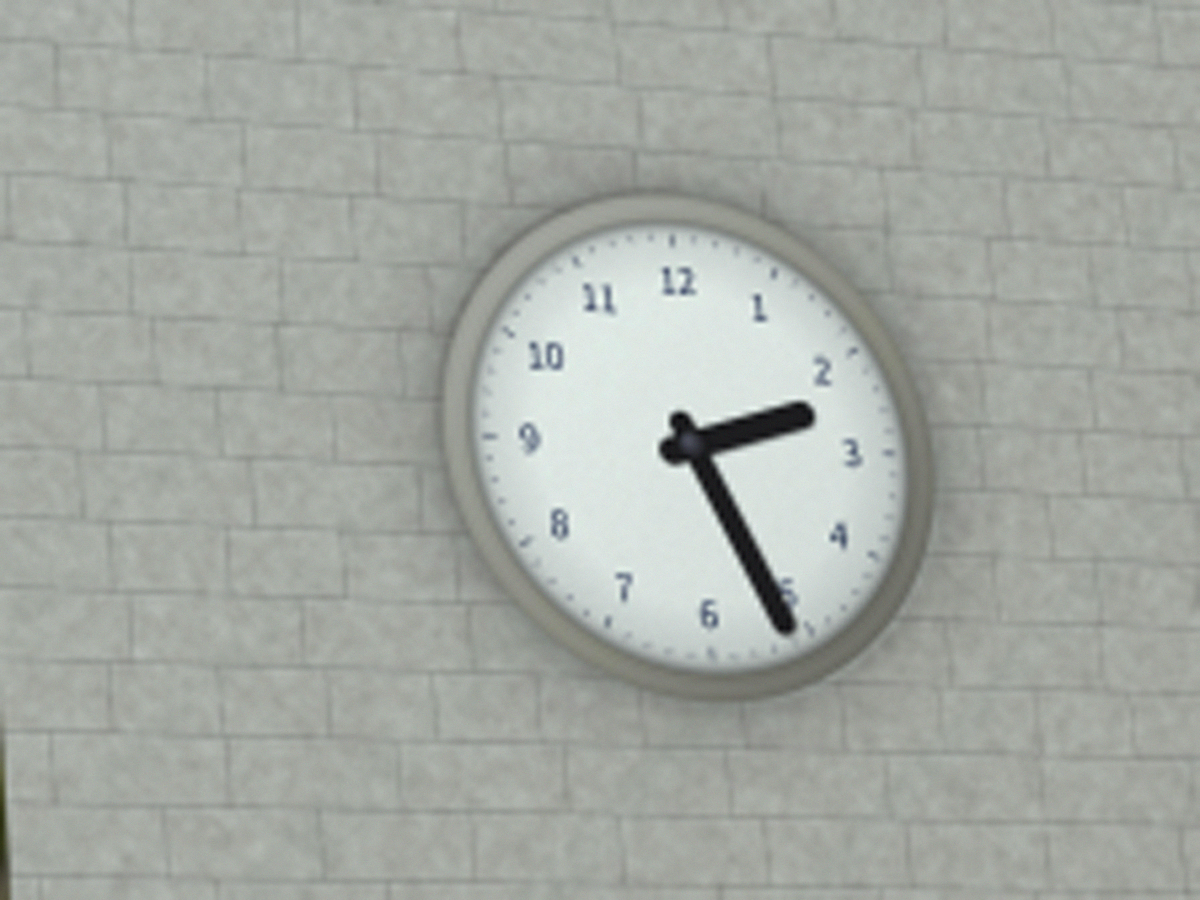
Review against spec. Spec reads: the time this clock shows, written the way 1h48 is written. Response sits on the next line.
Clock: 2h26
